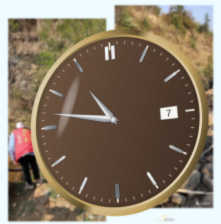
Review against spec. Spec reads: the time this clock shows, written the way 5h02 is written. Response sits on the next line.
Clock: 10h47
